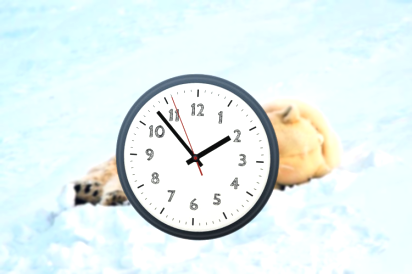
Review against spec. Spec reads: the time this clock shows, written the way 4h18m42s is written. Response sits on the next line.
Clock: 1h52m56s
